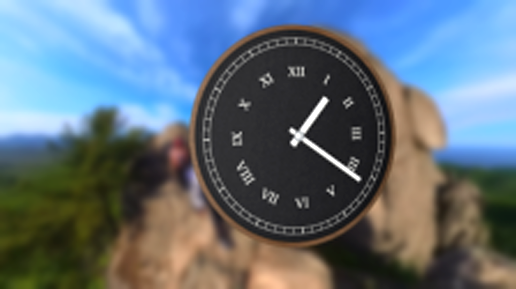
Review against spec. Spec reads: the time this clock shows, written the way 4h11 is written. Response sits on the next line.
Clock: 1h21
